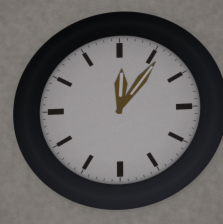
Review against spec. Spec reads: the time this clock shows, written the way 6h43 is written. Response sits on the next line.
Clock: 12h06
